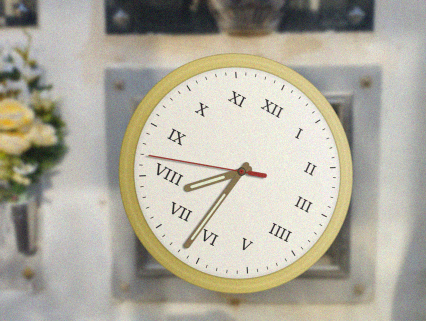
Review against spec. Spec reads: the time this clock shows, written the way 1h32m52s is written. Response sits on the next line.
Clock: 7h31m42s
